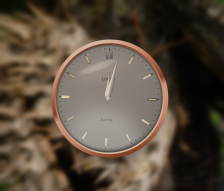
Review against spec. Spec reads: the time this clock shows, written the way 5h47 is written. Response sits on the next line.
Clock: 12h02
